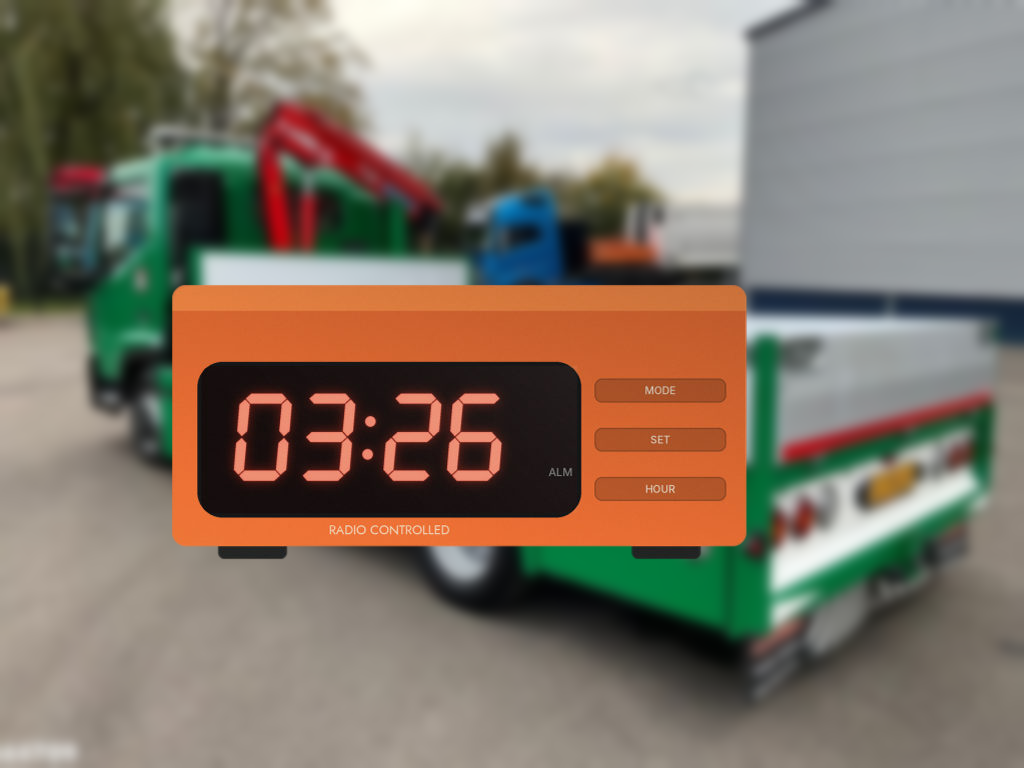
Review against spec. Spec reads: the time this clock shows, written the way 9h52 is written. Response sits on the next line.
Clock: 3h26
